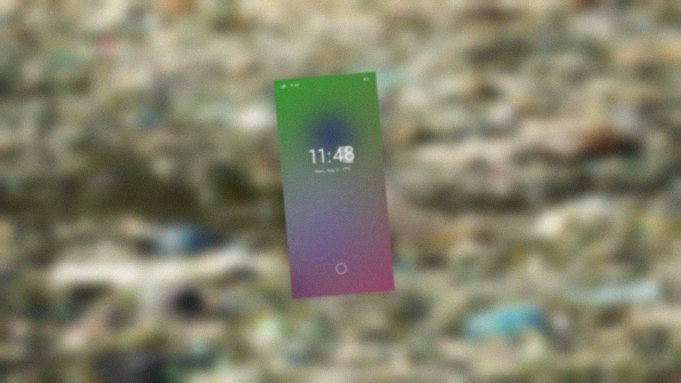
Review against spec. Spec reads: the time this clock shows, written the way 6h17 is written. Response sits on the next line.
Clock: 11h48
